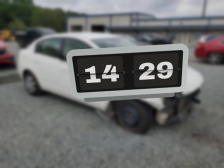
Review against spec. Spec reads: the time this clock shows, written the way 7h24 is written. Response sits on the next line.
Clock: 14h29
